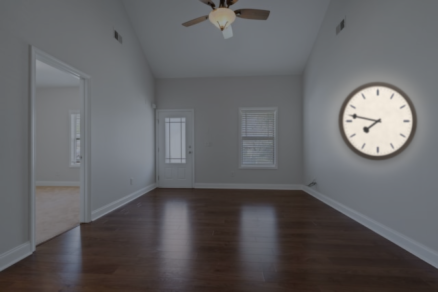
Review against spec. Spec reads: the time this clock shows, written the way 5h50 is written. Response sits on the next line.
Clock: 7h47
